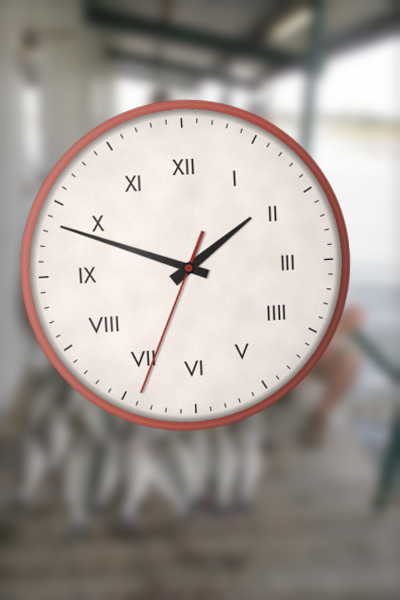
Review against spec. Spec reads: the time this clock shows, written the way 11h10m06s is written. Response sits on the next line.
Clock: 1h48m34s
